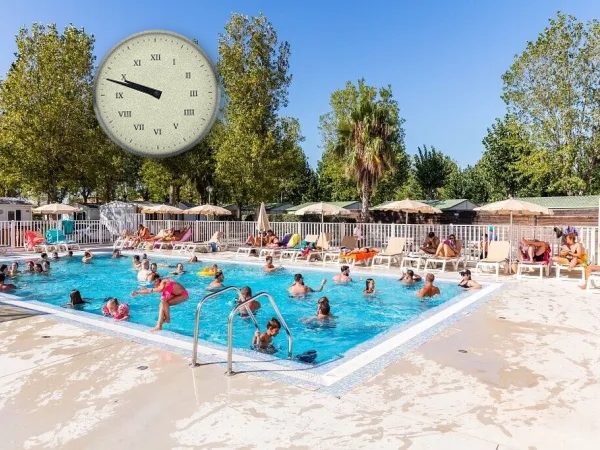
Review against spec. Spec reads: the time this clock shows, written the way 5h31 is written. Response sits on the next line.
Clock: 9h48
